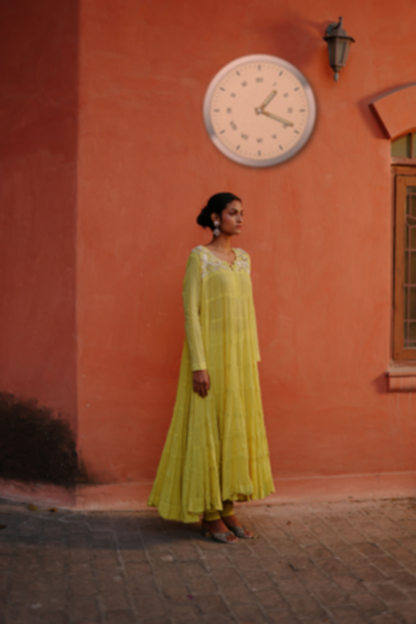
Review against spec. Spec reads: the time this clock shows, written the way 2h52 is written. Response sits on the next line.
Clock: 1h19
